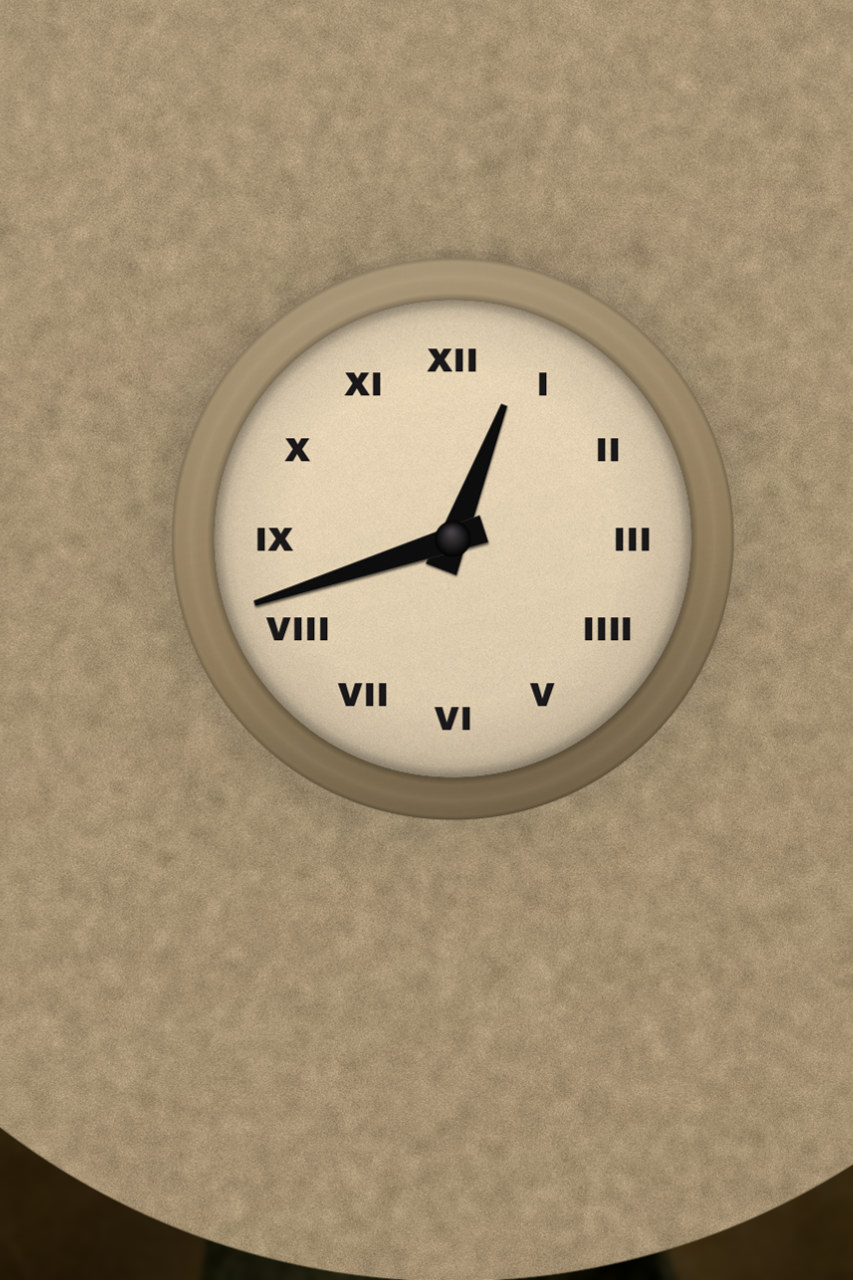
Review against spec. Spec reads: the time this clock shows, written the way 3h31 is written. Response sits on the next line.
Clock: 12h42
